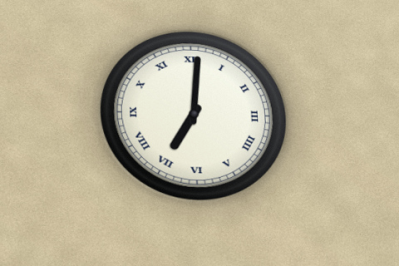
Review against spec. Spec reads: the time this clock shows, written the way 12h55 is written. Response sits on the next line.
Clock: 7h01
